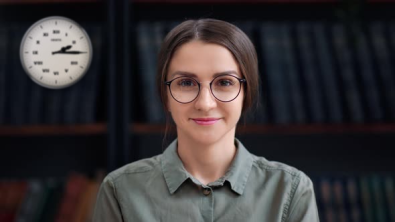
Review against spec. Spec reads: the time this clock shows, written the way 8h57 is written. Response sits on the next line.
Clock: 2h15
